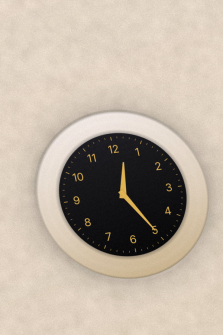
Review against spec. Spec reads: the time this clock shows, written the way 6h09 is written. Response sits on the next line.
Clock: 12h25
